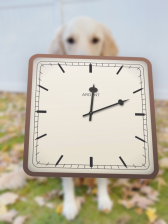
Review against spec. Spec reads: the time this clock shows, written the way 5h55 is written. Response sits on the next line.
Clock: 12h11
